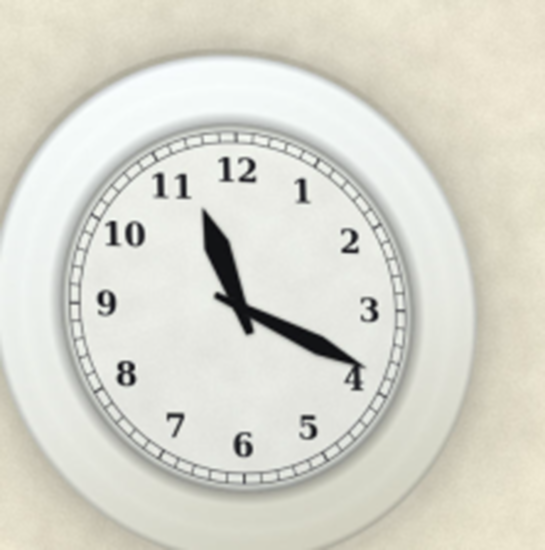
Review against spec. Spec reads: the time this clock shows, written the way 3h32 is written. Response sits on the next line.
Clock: 11h19
